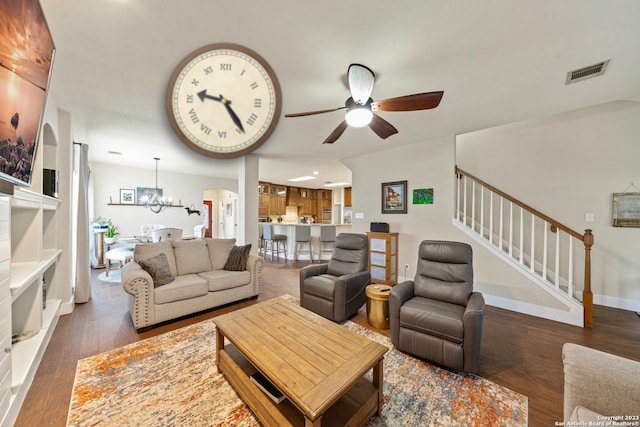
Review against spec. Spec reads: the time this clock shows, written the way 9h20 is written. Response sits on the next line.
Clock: 9h24
